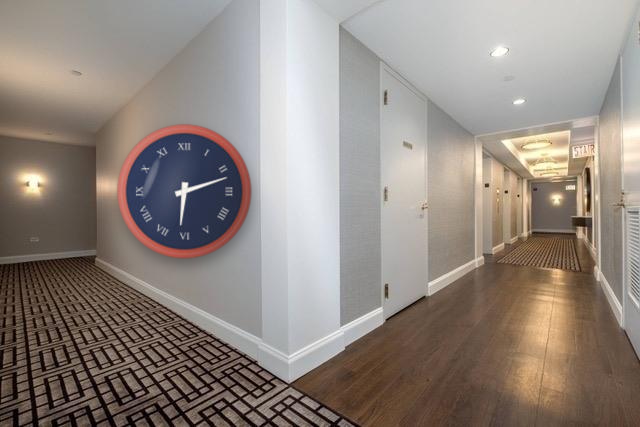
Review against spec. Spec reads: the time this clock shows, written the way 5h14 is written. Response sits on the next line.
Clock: 6h12
